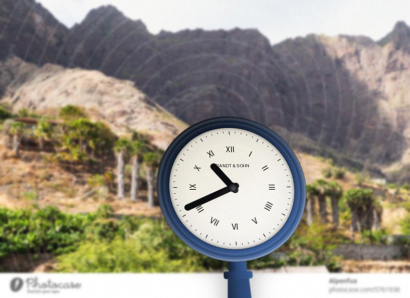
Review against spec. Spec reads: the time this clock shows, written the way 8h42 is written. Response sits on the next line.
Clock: 10h41
